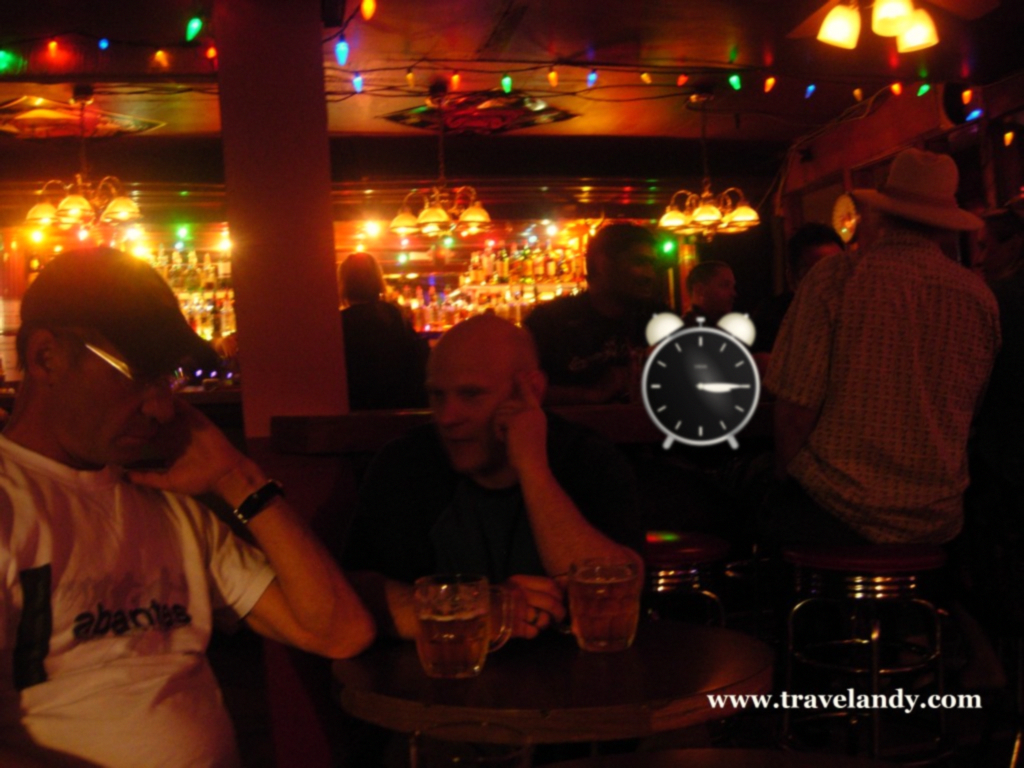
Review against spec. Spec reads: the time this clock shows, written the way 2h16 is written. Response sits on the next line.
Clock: 3h15
